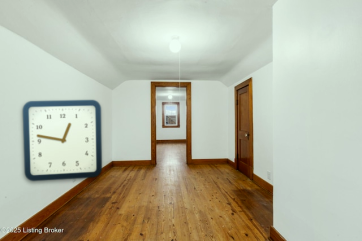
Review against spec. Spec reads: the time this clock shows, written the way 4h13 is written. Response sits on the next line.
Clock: 12h47
